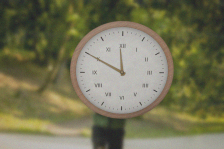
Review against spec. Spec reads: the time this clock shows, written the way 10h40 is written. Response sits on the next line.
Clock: 11h50
